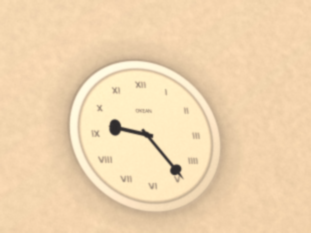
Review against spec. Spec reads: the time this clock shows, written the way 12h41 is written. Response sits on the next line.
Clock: 9h24
